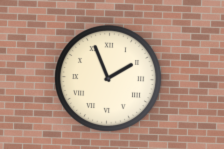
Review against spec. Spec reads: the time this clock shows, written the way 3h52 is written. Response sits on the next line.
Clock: 1h56
